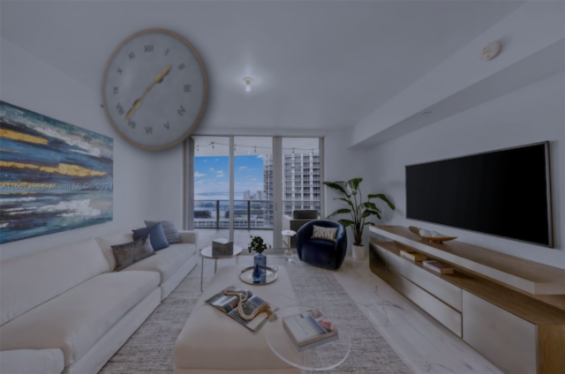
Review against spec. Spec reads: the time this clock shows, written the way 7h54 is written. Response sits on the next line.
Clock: 1h37
